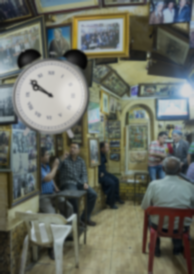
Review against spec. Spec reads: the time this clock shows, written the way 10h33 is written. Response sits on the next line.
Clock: 9h51
